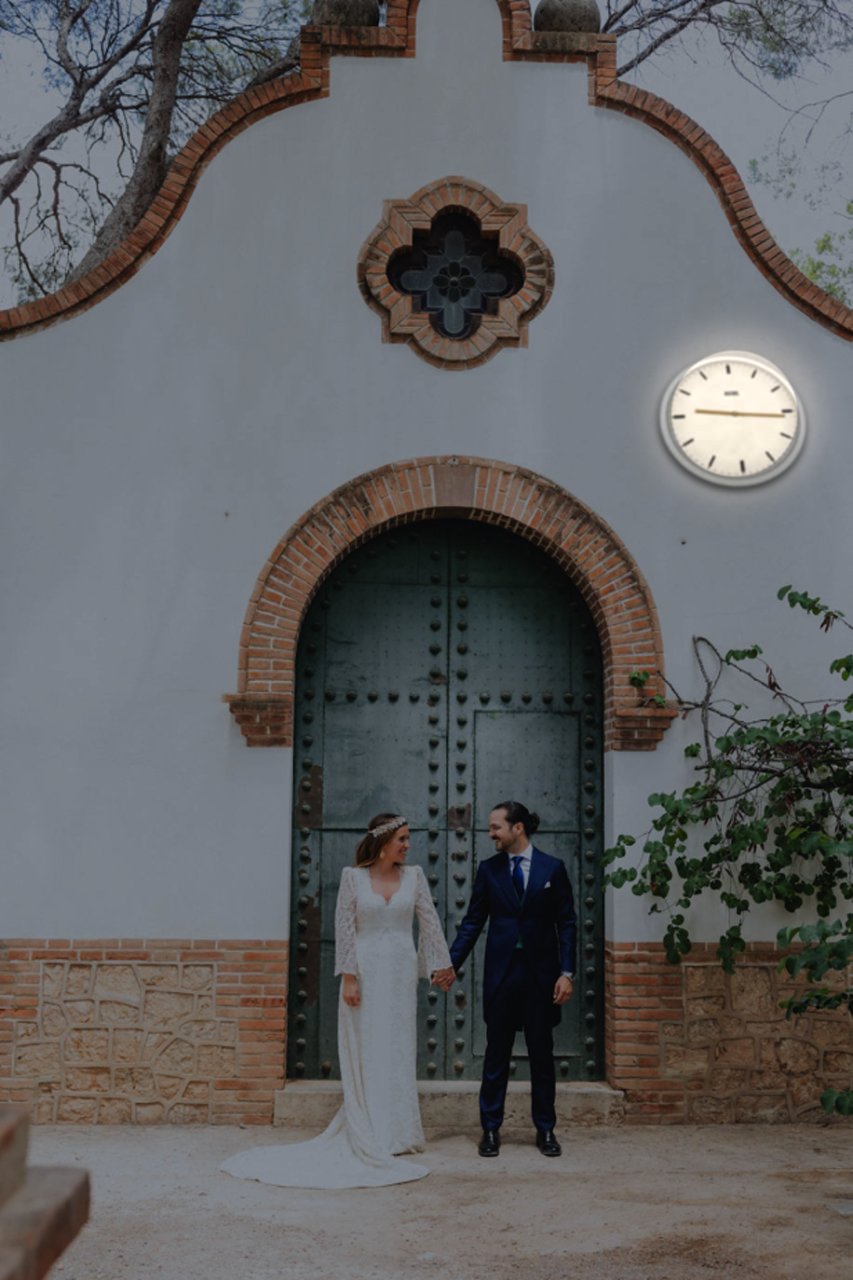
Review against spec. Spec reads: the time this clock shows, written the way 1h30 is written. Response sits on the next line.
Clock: 9h16
